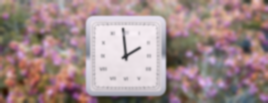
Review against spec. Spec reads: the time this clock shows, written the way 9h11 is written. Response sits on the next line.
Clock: 1h59
